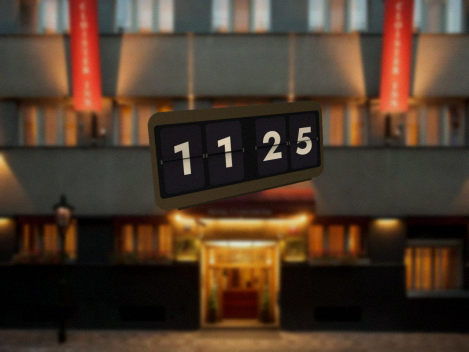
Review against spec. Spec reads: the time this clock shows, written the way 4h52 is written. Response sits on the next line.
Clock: 11h25
